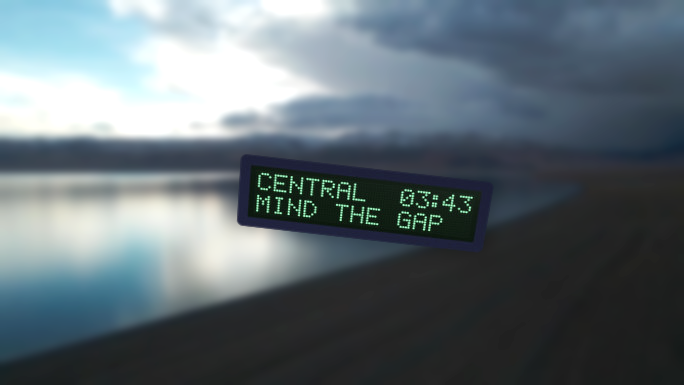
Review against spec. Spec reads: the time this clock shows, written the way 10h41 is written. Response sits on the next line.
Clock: 3h43
